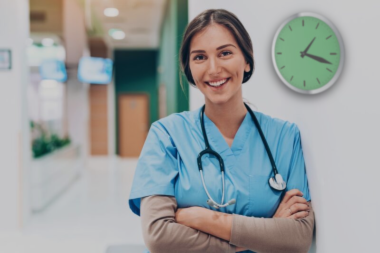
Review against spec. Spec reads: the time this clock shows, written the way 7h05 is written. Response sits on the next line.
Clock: 1h18
